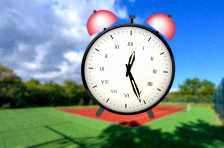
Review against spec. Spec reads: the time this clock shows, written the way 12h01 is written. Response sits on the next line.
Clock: 12h26
